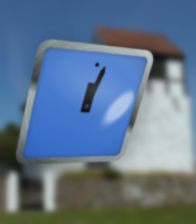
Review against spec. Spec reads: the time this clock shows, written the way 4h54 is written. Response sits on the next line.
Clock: 12h02
